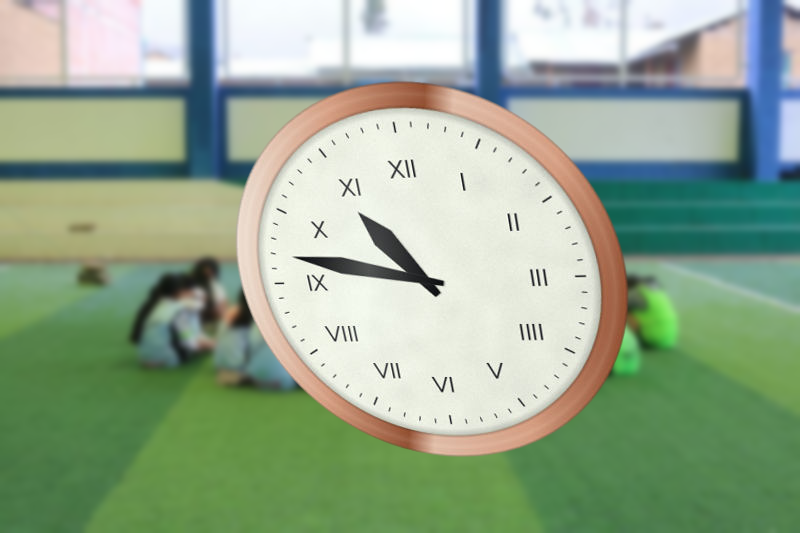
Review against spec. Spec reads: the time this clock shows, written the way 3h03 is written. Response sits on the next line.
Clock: 10h47
